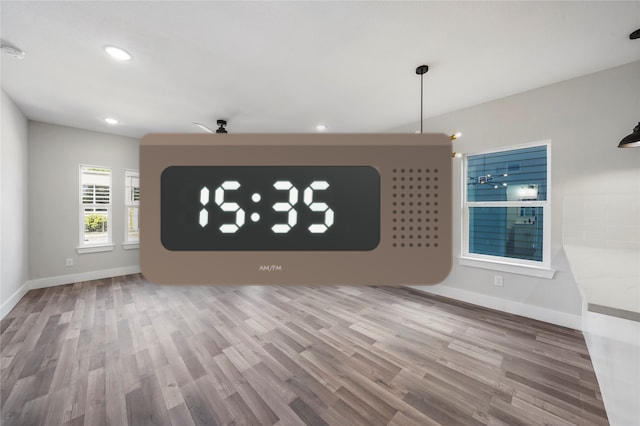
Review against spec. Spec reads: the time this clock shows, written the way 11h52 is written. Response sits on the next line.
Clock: 15h35
